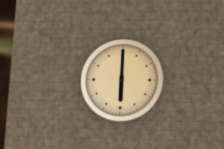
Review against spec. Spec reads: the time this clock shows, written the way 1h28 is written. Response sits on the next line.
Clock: 6h00
